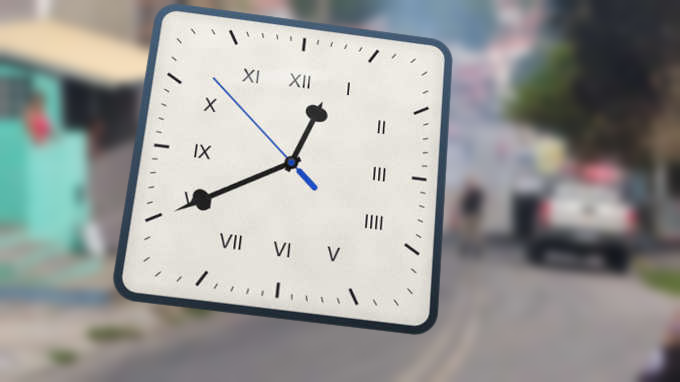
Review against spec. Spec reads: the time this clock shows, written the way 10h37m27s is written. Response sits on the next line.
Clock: 12h39m52s
